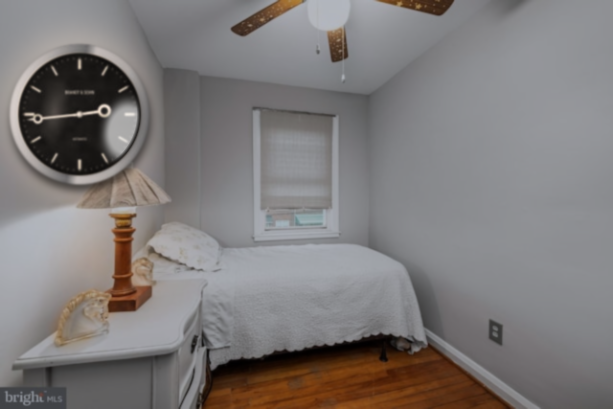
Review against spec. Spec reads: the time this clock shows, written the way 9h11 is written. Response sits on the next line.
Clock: 2h44
